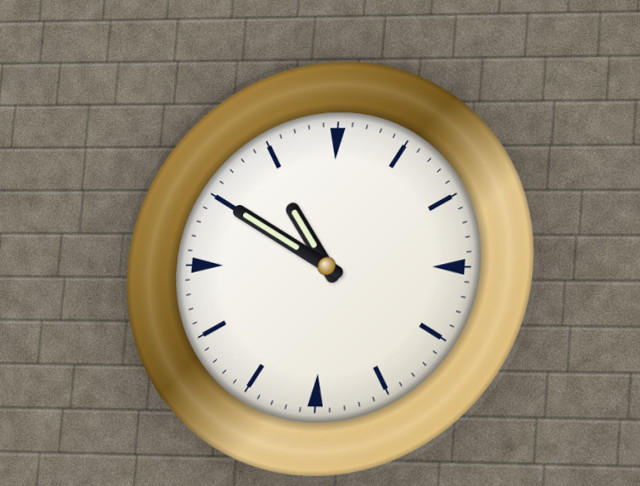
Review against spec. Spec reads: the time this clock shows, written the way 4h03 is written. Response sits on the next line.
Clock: 10h50
